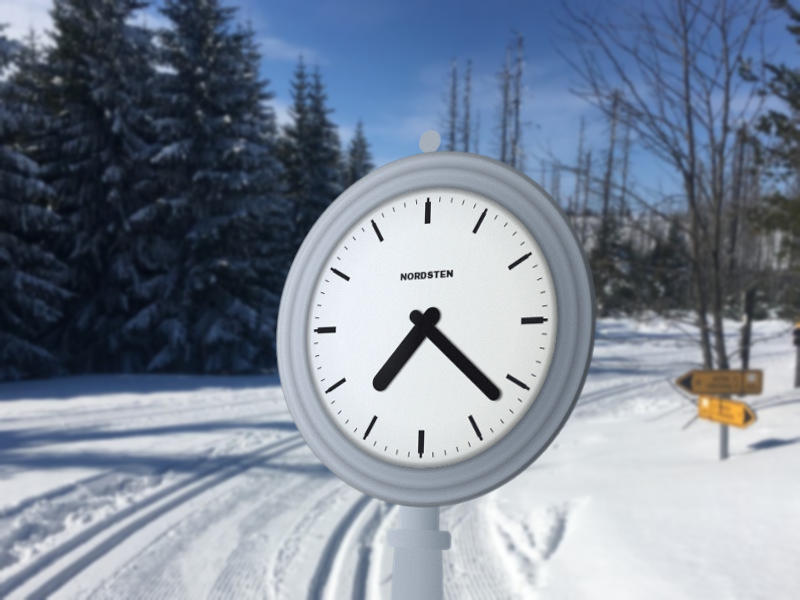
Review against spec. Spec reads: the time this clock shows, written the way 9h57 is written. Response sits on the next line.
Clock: 7h22
